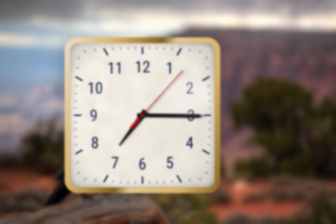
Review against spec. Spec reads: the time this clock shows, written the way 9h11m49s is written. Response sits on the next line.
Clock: 7h15m07s
